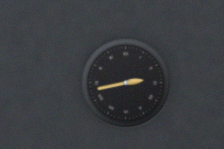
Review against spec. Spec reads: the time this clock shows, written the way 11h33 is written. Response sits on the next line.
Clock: 2h43
